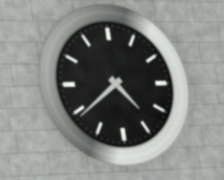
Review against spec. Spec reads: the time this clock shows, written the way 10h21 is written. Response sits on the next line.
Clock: 4h39
